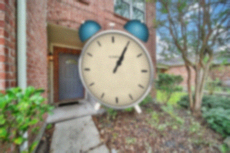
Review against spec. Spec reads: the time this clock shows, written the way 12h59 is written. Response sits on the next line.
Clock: 1h05
